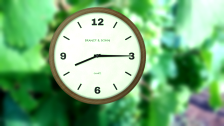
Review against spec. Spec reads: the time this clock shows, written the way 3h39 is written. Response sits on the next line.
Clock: 8h15
